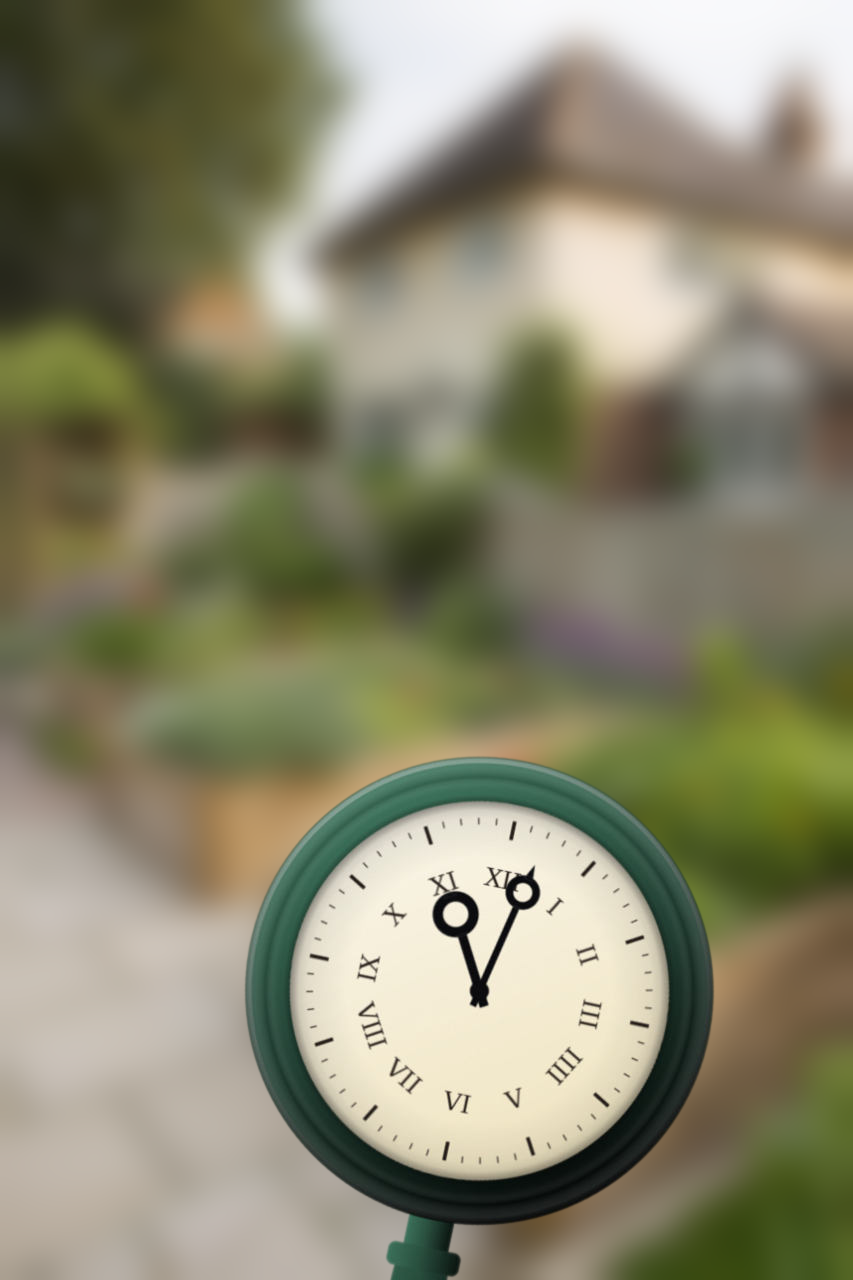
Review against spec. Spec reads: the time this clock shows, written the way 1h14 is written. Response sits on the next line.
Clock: 11h02
